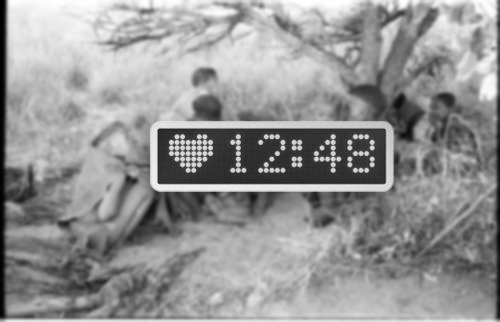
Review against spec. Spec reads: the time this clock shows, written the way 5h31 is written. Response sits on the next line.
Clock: 12h48
